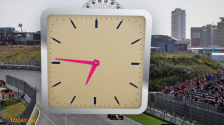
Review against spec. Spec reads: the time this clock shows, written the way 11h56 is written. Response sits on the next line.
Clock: 6h46
